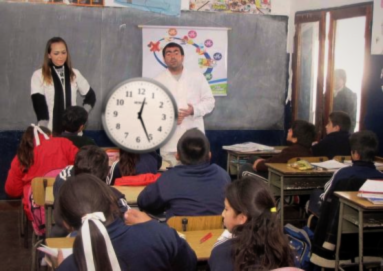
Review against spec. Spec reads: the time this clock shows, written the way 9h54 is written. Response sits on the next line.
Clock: 12h26
